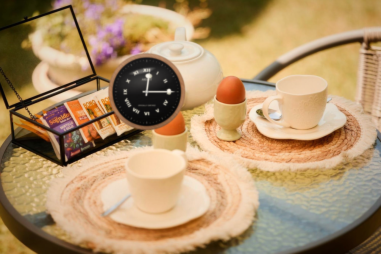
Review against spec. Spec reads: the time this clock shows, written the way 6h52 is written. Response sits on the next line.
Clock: 12h15
